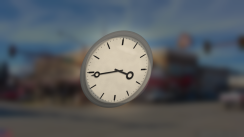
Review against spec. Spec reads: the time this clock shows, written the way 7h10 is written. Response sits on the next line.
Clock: 3h44
